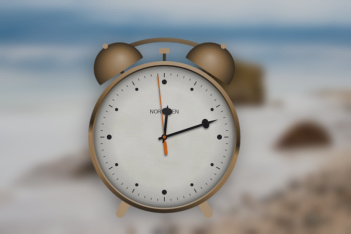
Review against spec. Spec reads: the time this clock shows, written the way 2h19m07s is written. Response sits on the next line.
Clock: 12h11m59s
